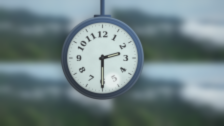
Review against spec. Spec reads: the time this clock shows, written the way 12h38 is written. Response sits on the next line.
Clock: 2h30
